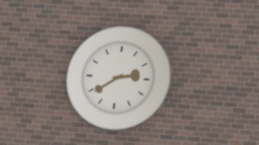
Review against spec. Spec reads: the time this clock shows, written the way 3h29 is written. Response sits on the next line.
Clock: 2h39
